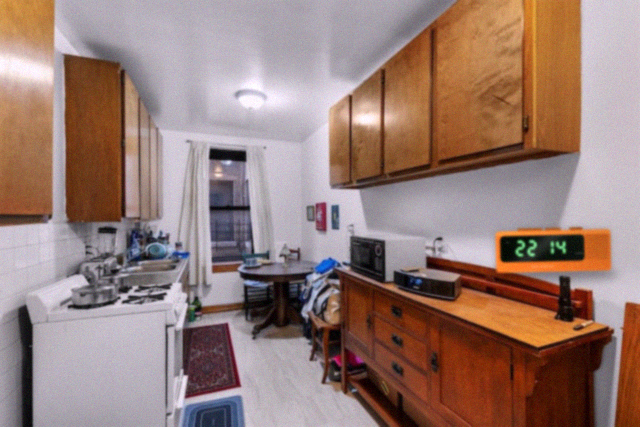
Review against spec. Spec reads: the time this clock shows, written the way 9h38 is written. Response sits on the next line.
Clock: 22h14
